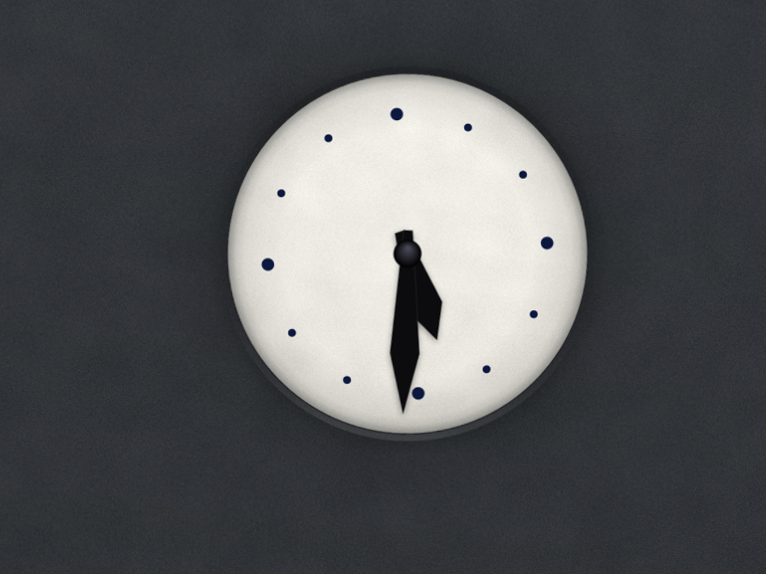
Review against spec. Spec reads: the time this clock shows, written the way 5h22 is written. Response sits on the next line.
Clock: 5h31
